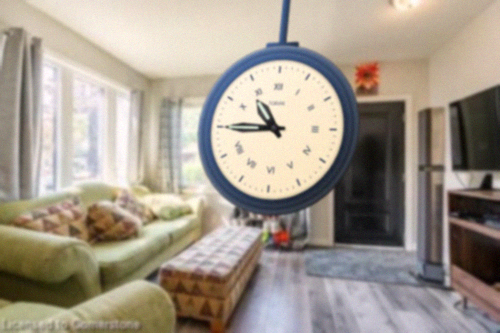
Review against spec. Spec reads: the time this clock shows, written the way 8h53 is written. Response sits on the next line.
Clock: 10h45
